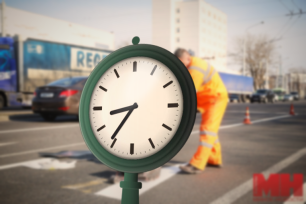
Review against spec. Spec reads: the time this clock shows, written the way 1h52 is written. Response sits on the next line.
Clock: 8h36
